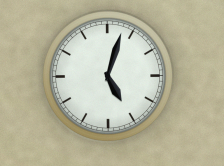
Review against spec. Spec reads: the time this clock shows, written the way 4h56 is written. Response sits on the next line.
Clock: 5h03
